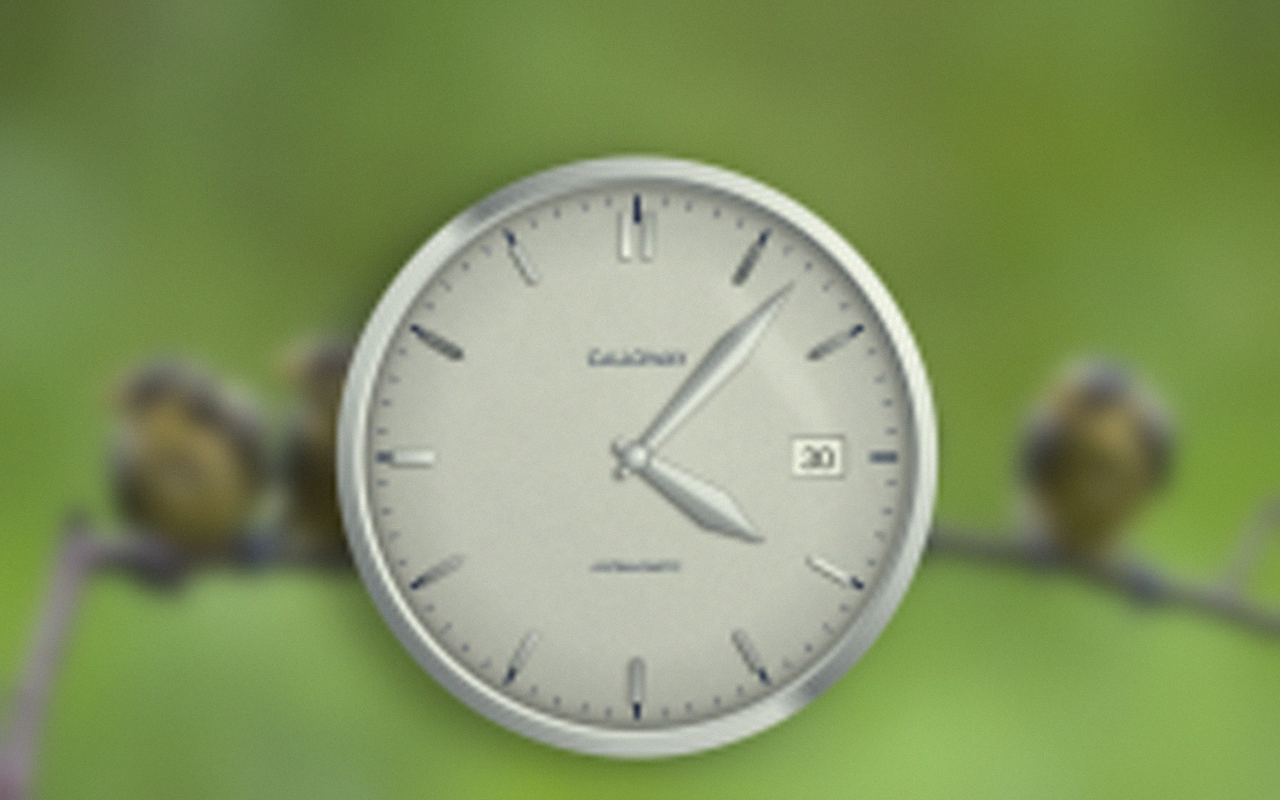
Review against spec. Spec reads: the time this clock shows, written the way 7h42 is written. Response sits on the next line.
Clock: 4h07
